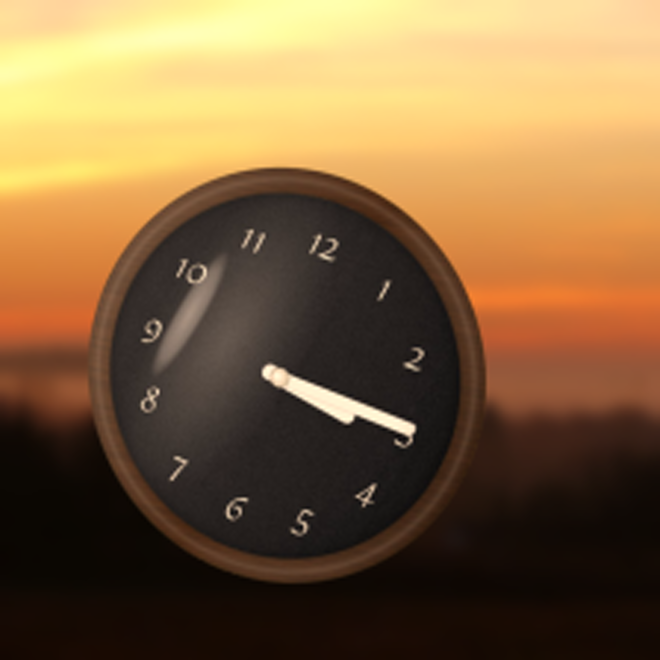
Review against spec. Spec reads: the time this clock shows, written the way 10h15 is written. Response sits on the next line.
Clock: 3h15
